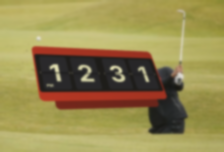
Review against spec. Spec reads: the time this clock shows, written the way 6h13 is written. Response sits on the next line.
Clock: 12h31
